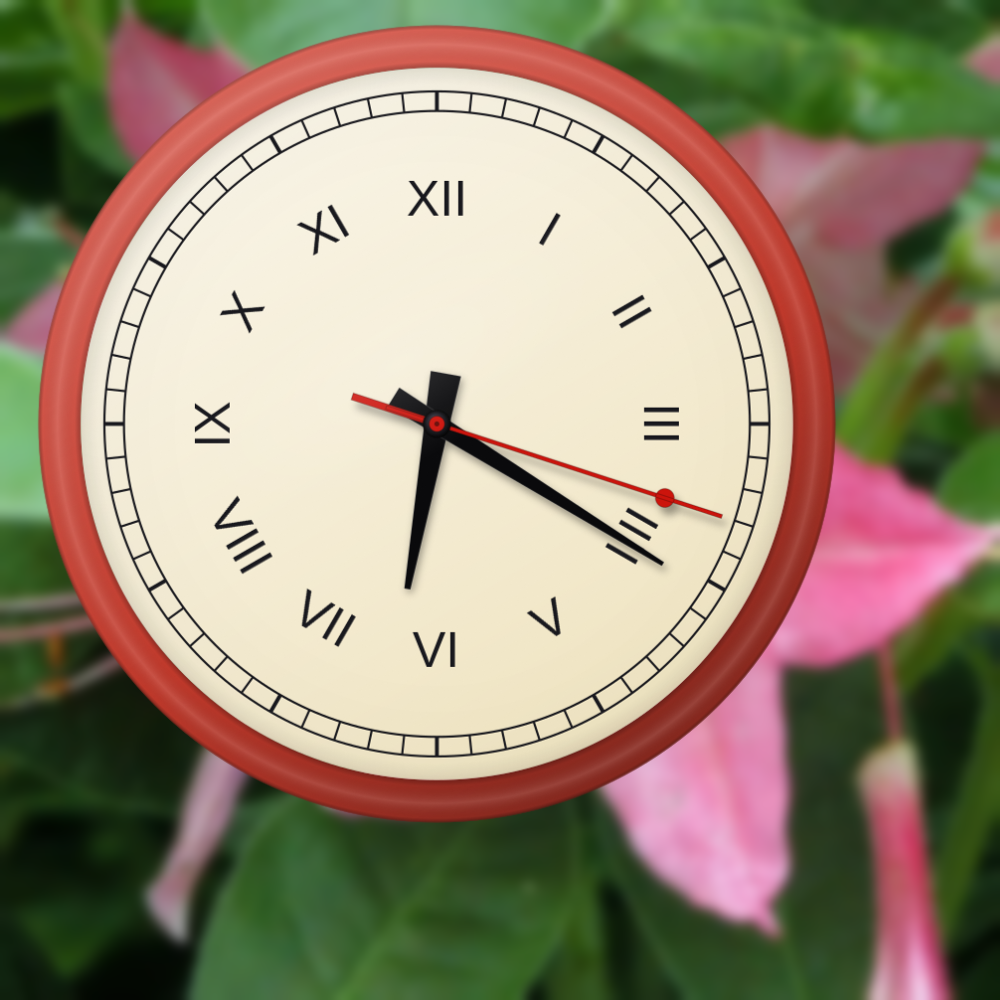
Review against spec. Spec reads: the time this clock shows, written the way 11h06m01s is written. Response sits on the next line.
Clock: 6h20m18s
